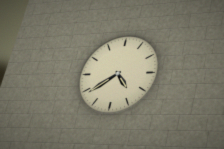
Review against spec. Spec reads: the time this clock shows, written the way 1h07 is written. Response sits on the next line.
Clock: 4h39
